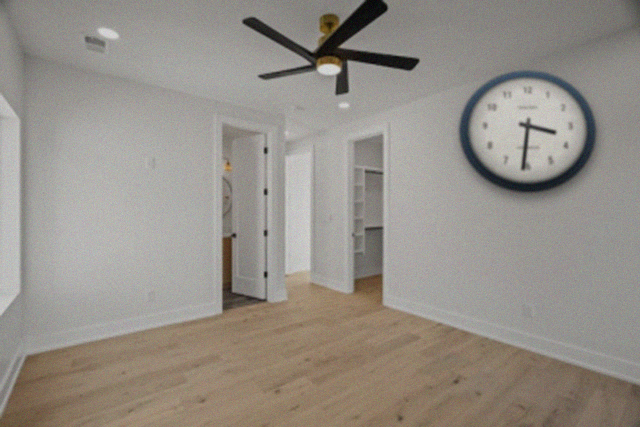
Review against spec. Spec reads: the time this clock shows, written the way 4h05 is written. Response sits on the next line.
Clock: 3h31
